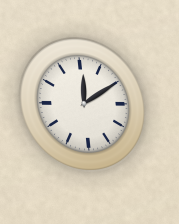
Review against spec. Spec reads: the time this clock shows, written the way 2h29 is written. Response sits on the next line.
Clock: 12h10
